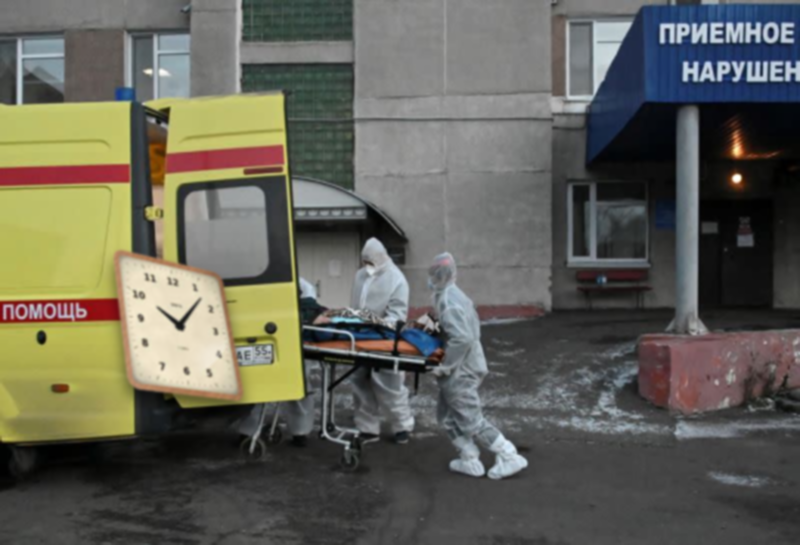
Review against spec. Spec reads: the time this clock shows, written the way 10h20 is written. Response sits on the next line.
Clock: 10h07
